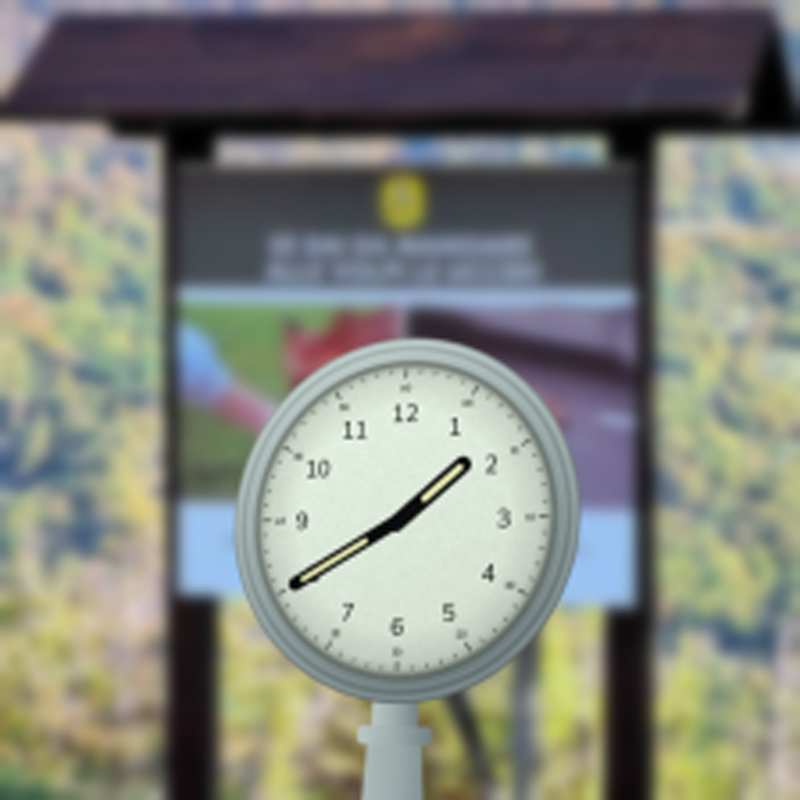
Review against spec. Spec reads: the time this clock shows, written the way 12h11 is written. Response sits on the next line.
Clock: 1h40
